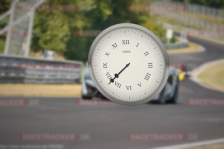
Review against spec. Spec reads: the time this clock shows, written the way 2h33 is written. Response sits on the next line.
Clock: 7h38
